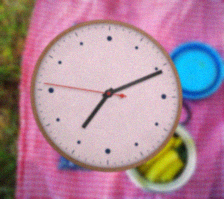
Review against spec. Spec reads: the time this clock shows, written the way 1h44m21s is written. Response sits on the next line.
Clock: 7h10m46s
